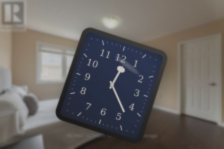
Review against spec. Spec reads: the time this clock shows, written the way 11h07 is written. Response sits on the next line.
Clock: 12h23
